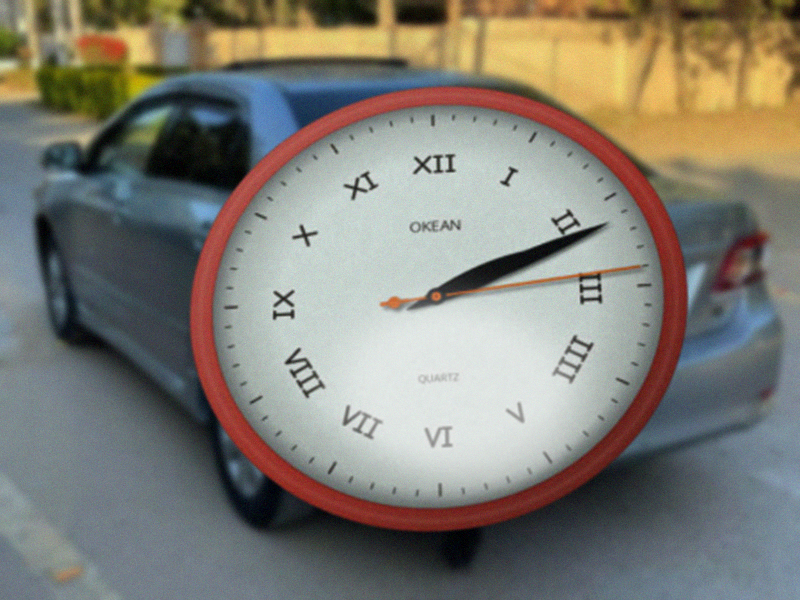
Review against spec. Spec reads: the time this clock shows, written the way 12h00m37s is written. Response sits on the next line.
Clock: 2h11m14s
